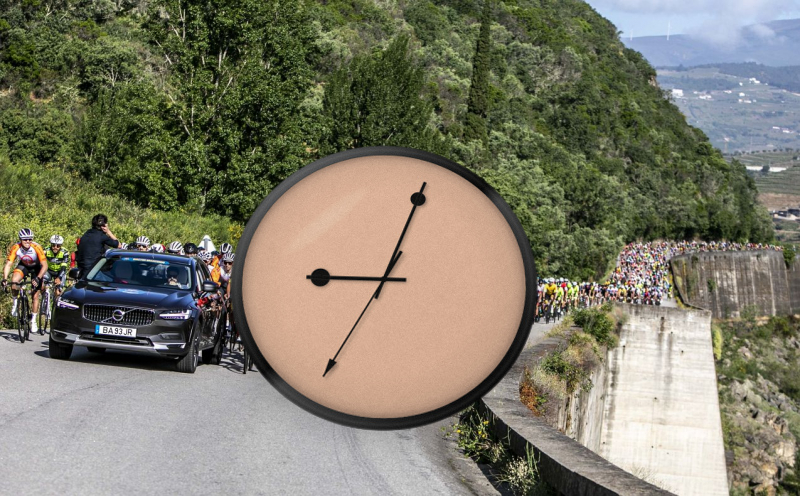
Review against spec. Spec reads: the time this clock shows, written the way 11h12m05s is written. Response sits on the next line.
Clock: 9h03m35s
